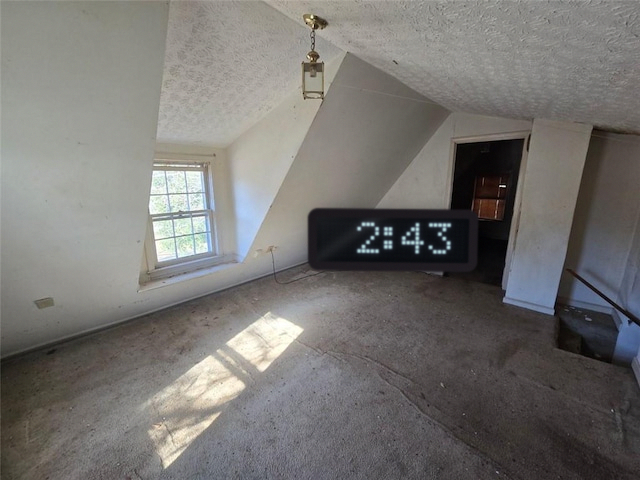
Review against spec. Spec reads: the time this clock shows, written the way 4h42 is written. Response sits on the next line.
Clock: 2h43
